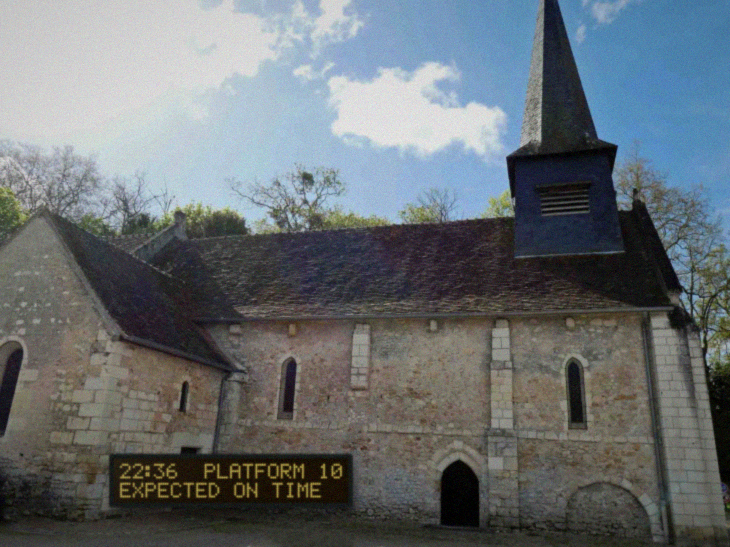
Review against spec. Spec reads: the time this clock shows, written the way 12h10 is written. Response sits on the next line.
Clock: 22h36
